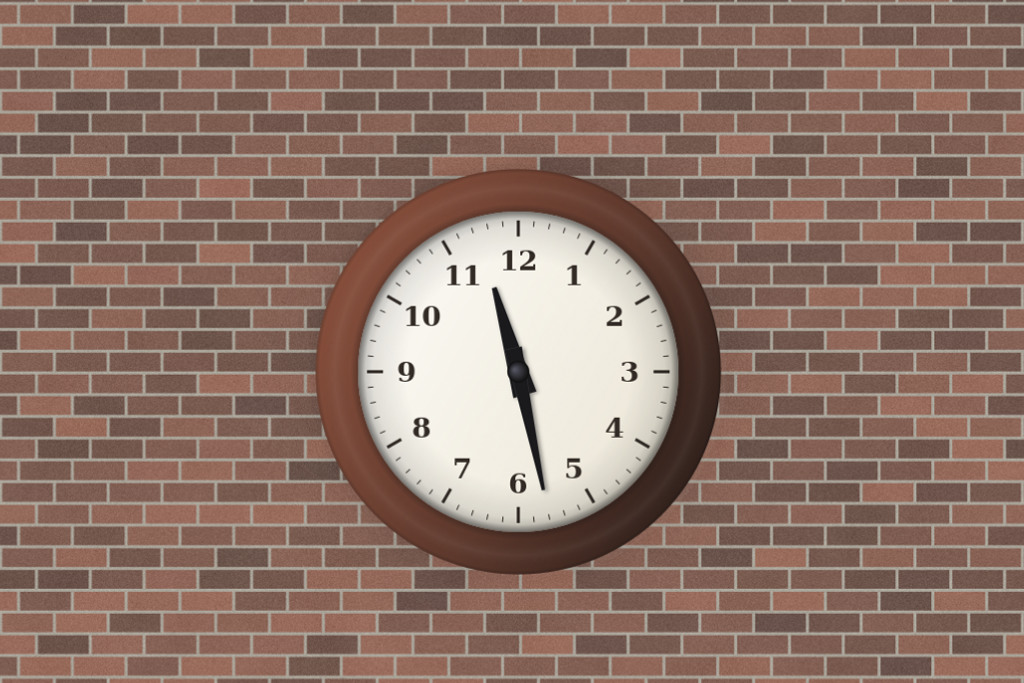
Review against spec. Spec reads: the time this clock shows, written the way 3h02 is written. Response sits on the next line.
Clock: 11h28
